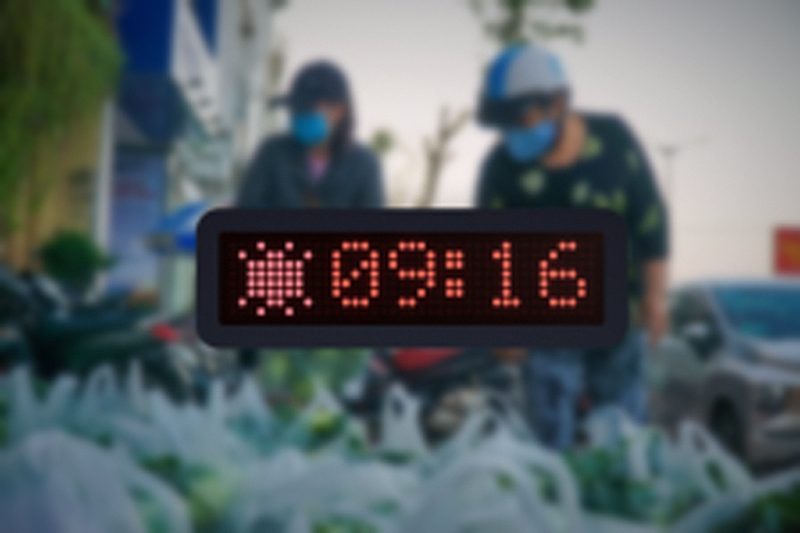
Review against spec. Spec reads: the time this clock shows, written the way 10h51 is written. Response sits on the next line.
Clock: 9h16
